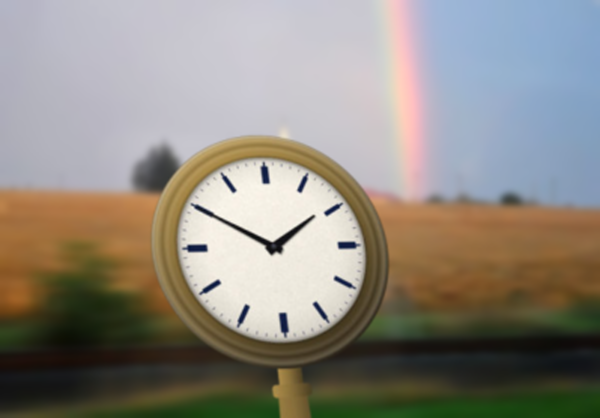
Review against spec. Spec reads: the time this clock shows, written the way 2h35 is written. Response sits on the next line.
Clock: 1h50
